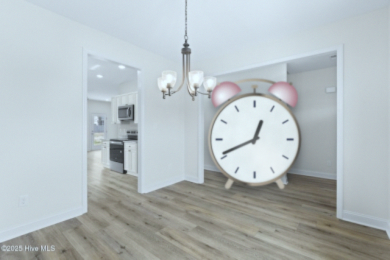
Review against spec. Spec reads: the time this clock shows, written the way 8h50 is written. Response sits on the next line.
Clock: 12h41
